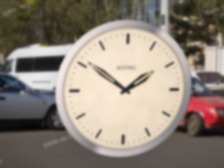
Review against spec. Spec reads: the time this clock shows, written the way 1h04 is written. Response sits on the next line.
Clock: 1h51
